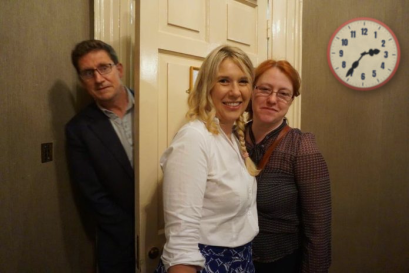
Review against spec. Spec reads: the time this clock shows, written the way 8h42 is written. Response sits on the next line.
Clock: 2h36
